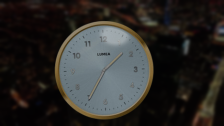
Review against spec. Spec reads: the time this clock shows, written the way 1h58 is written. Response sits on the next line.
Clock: 1h35
